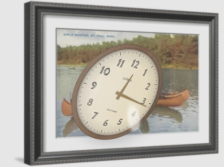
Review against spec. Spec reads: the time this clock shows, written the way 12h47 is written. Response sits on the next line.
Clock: 12h16
